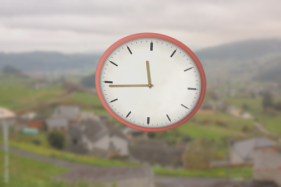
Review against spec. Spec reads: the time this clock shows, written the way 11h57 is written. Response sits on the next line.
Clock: 11h44
